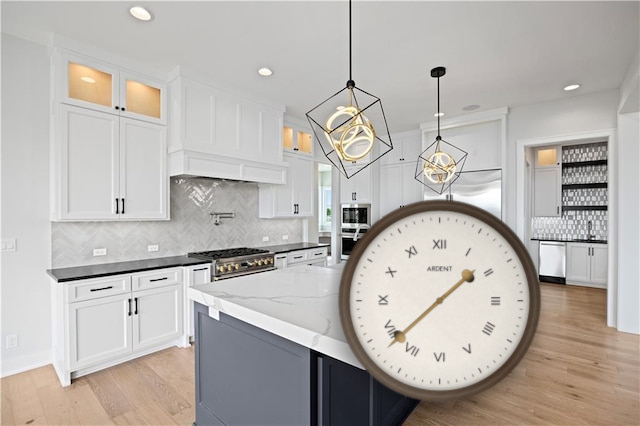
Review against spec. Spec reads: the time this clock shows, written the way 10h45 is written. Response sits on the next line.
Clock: 1h38
